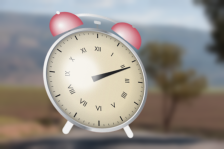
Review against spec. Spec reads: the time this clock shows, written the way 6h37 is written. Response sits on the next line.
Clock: 2h11
